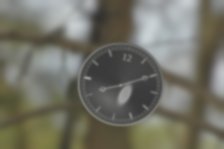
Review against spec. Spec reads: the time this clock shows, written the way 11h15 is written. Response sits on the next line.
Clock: 8h10
